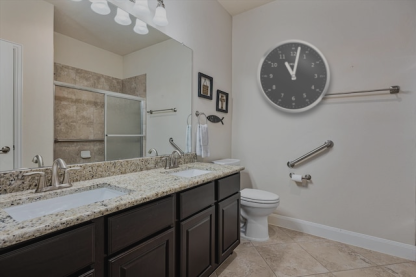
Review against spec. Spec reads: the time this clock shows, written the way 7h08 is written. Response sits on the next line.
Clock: 11h02
